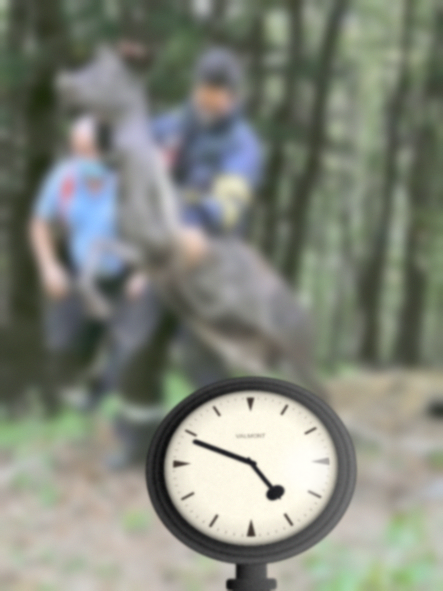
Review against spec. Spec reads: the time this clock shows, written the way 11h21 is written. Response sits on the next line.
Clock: 4h49
